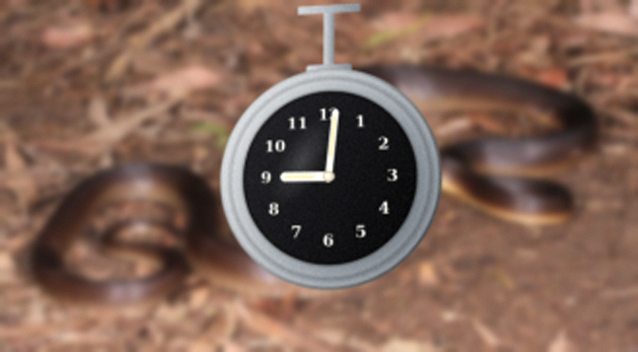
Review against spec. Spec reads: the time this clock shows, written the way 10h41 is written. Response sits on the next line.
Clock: 9h01
